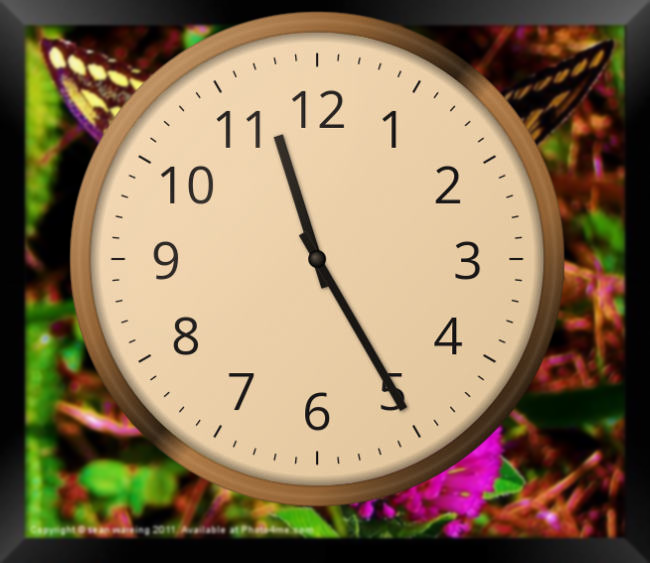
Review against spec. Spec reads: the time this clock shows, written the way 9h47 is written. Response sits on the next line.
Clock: 11h25
